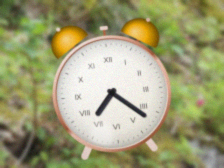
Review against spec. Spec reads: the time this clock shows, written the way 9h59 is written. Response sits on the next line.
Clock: 7h22
